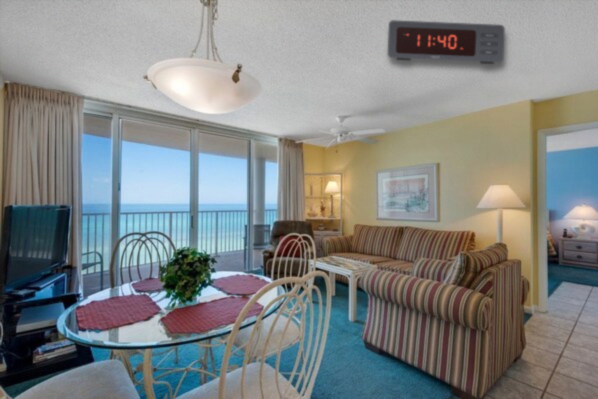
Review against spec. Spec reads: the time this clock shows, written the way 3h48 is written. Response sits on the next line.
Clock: 11h40
